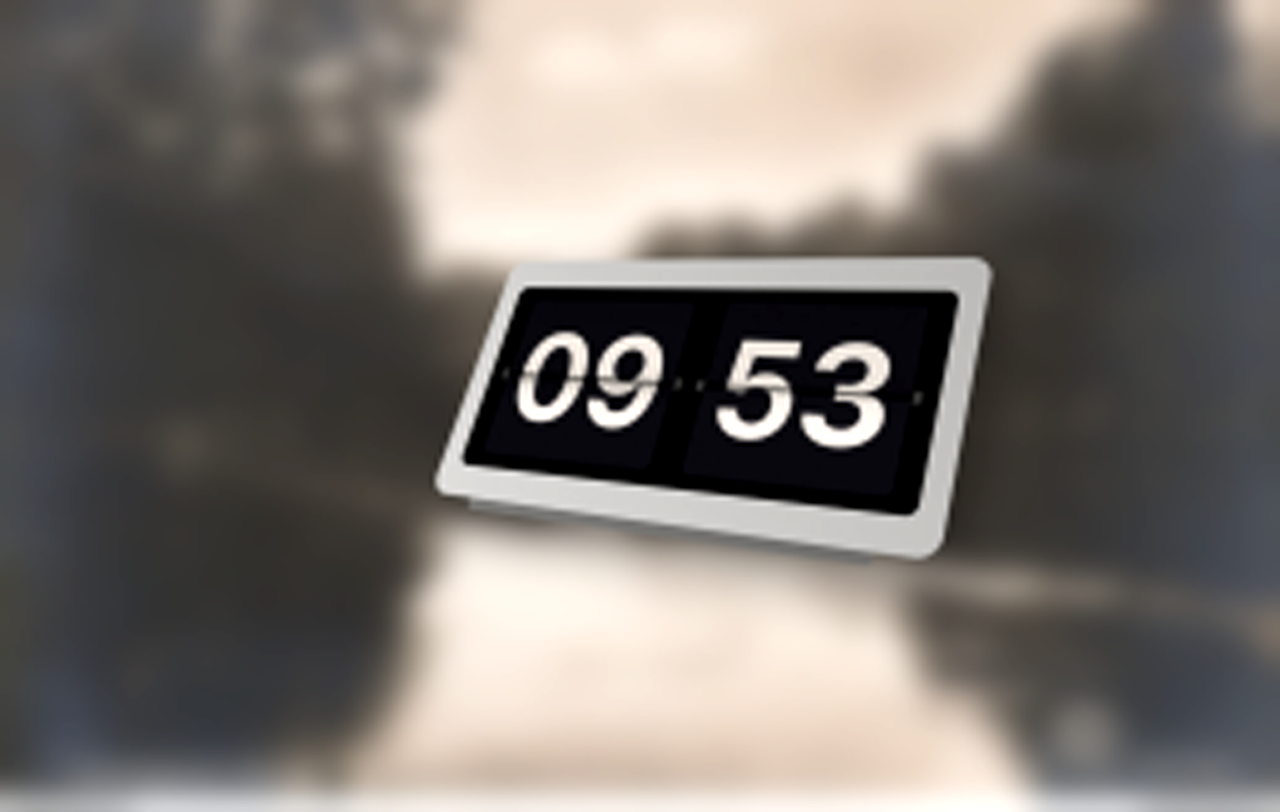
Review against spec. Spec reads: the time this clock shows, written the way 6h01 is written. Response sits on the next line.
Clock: 9h53
